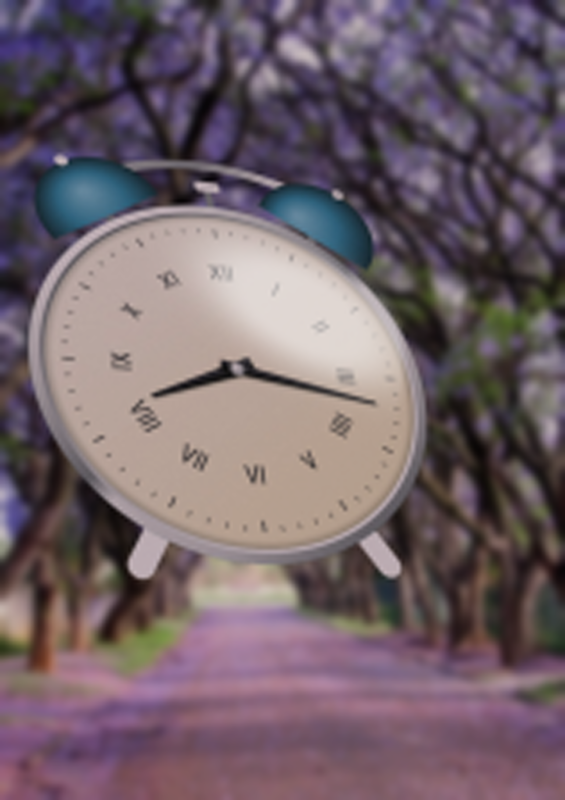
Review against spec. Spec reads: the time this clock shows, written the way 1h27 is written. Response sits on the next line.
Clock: 8h17
